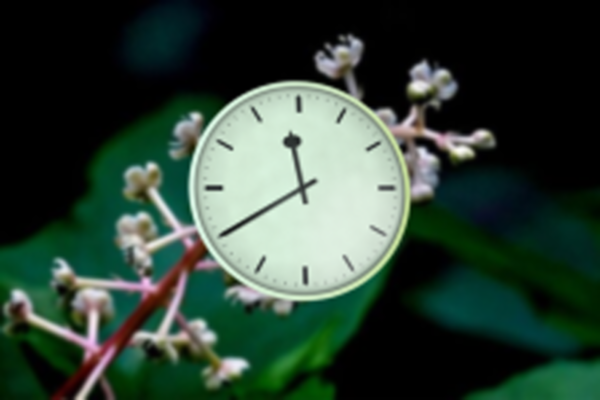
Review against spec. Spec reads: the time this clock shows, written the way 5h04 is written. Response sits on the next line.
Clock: 11h40
